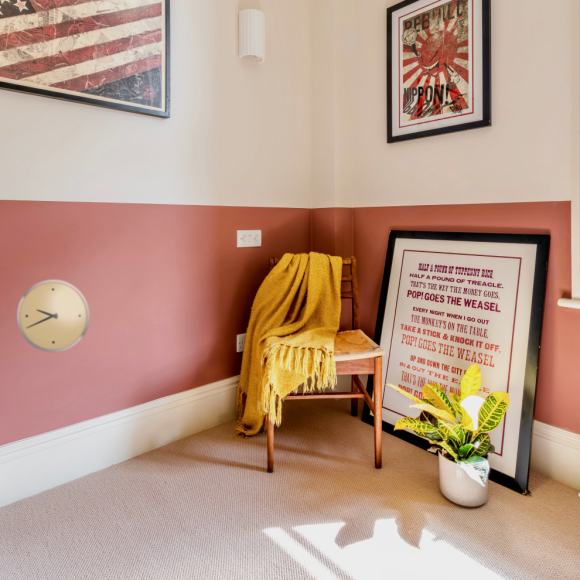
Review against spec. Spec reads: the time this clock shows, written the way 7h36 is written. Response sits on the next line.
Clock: 9h41
